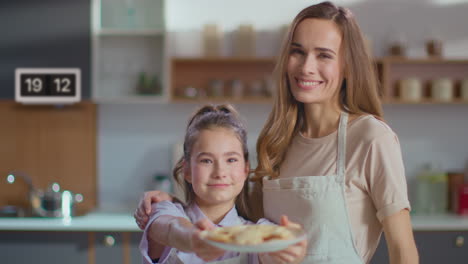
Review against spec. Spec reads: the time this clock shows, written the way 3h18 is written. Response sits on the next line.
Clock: 19h12
